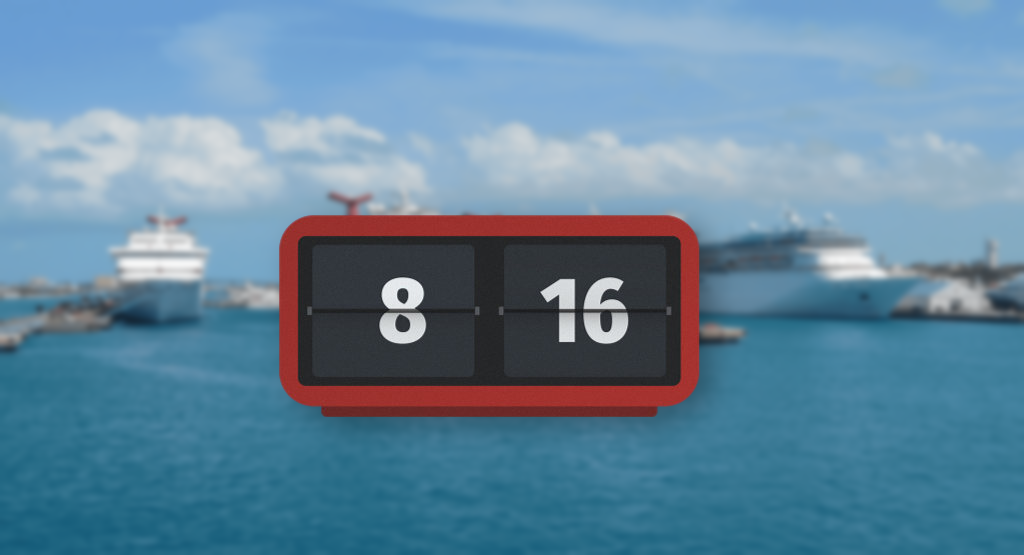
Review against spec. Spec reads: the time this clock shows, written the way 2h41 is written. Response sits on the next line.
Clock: 8h16
